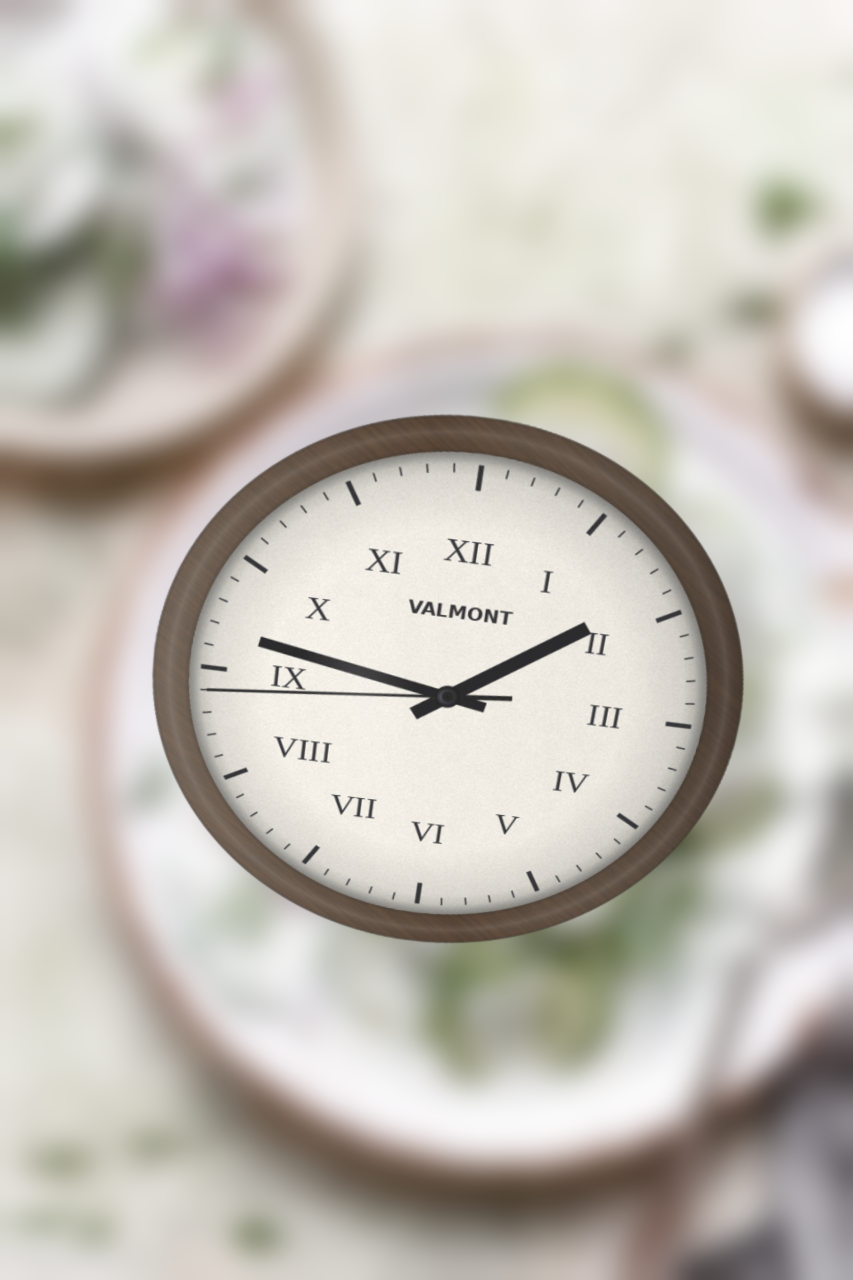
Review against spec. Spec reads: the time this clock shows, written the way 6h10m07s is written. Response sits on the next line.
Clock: 1h46m44s
